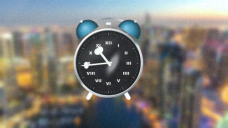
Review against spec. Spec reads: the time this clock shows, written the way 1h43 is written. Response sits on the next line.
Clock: 10h44
